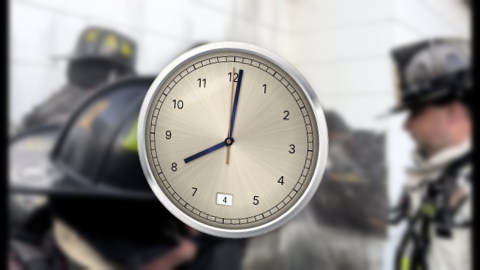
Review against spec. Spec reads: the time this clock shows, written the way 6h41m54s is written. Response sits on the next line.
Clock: 8h01m00s
